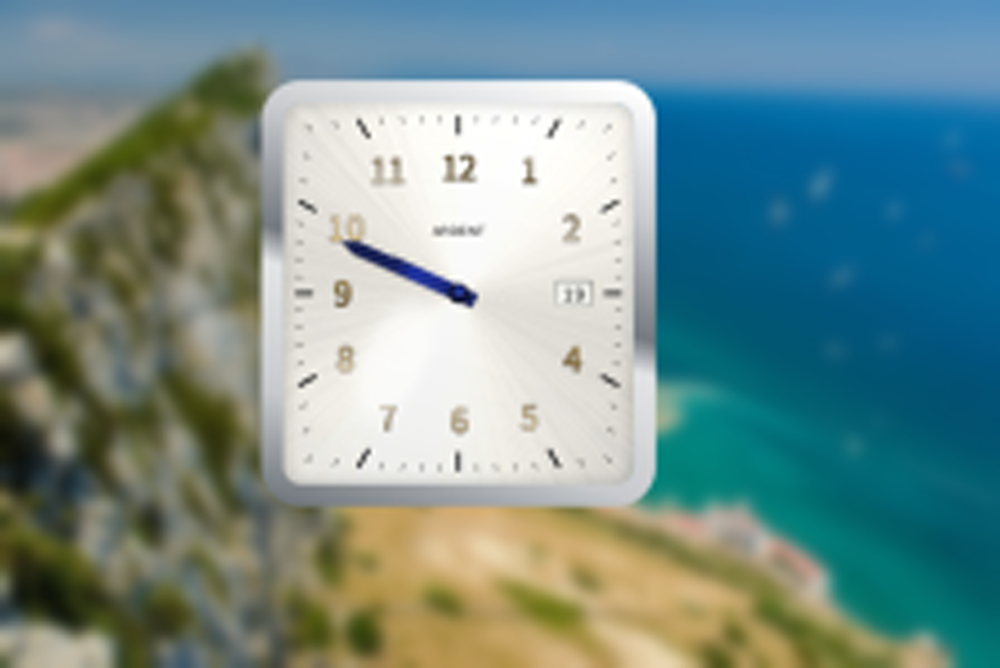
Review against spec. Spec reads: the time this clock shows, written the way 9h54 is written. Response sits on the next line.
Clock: 9h49
